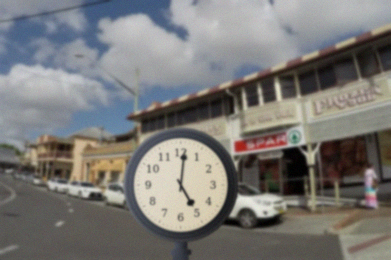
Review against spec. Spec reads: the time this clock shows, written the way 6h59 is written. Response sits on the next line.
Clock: 5h01
